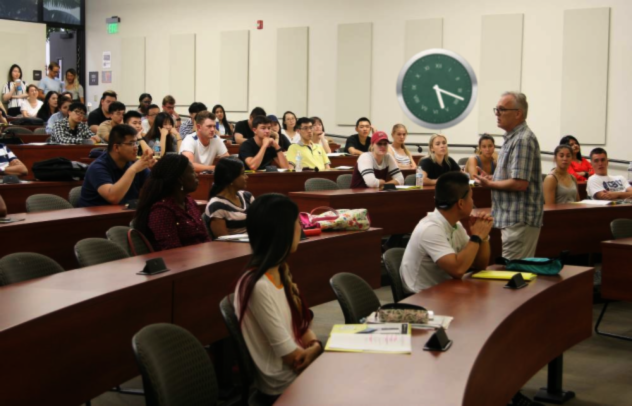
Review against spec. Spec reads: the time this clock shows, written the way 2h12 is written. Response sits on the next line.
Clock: 5h18
